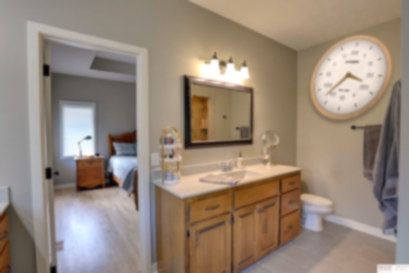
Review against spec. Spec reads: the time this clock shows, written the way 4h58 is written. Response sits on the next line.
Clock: 3h37
